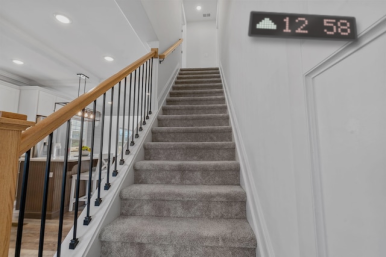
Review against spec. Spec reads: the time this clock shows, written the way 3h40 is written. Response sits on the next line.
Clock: 12h58
